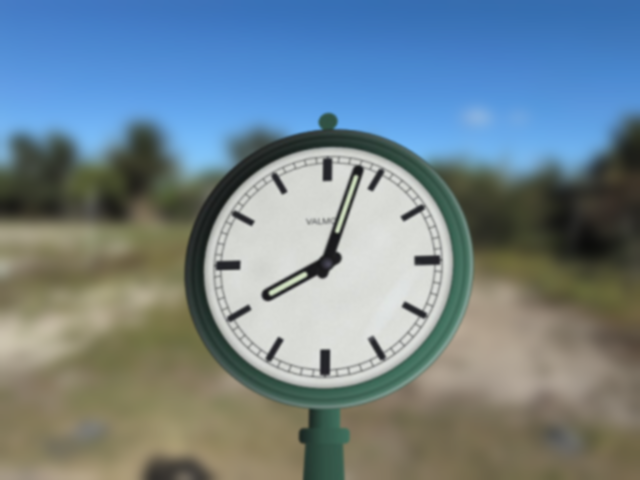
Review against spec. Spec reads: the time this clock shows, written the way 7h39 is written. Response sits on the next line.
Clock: 8h03
